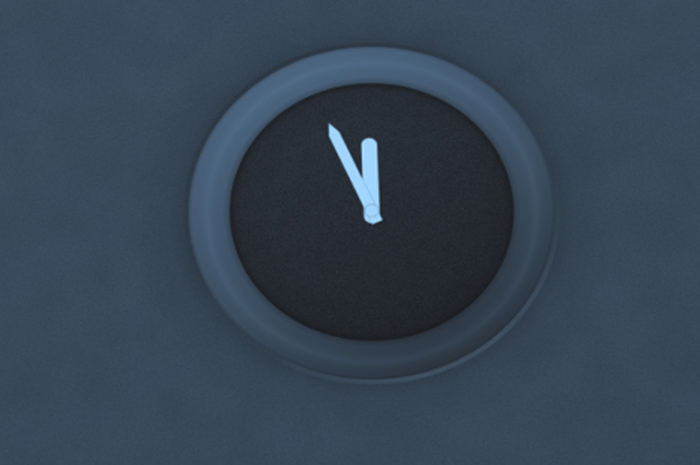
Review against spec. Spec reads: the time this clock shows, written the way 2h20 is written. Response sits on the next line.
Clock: 11h56
